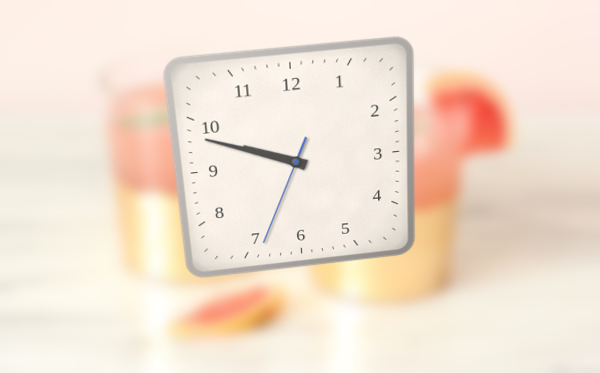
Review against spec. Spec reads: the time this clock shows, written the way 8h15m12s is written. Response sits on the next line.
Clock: 9h48m34s
